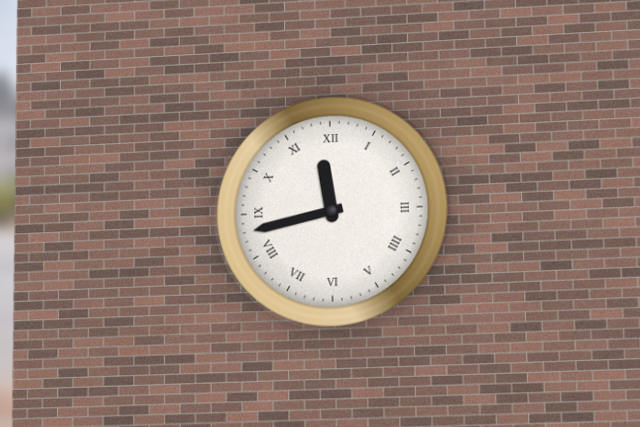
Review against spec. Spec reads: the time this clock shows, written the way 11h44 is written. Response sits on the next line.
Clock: 11h43
